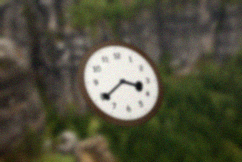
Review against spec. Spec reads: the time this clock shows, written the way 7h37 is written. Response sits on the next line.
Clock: 3h39
